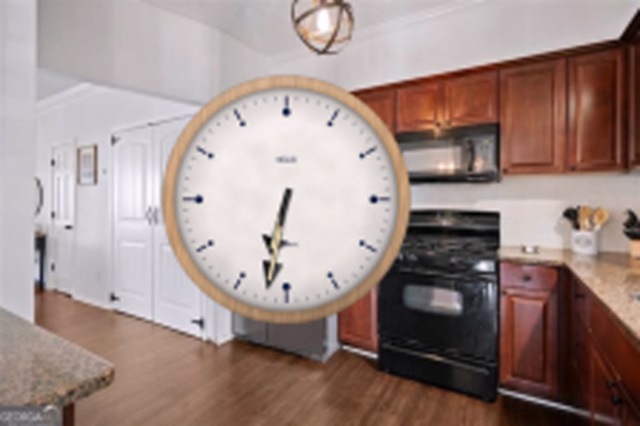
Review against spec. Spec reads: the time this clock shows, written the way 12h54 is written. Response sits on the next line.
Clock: 6h32
